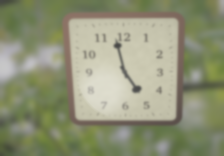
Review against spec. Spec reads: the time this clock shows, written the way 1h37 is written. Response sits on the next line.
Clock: 4h58
